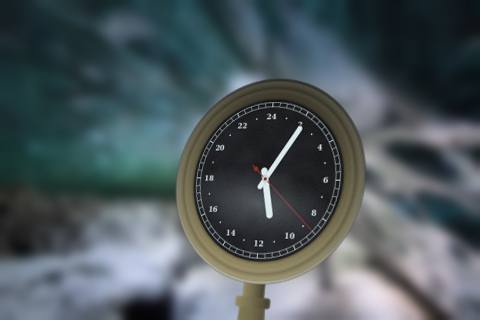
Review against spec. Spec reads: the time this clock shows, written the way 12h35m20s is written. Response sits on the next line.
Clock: 11h05m22s
